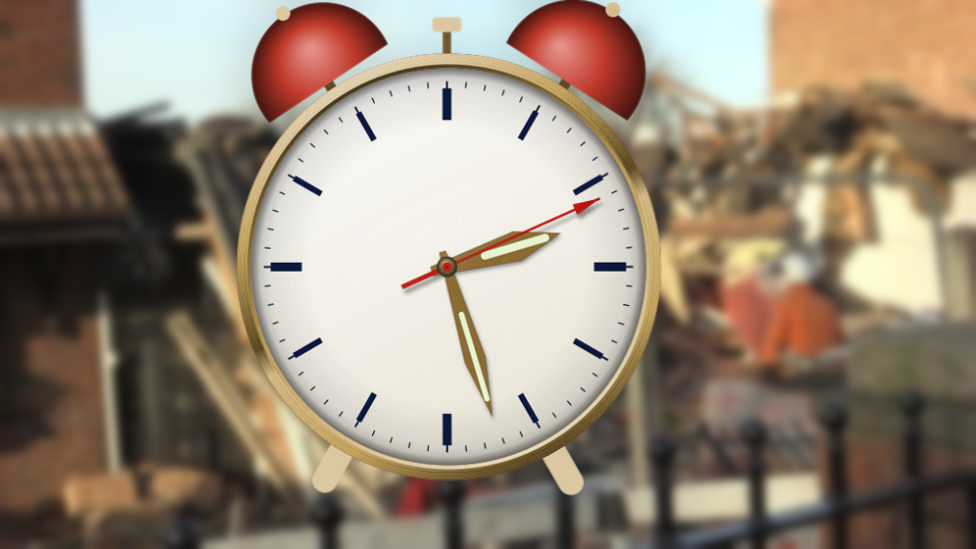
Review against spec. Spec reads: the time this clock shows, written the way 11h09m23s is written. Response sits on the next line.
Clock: 2h27m11s
